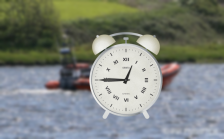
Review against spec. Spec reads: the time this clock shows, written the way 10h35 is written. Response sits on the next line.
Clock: 12h45
